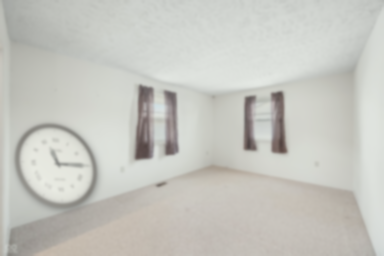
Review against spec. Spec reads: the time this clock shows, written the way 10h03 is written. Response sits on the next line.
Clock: 11h15
